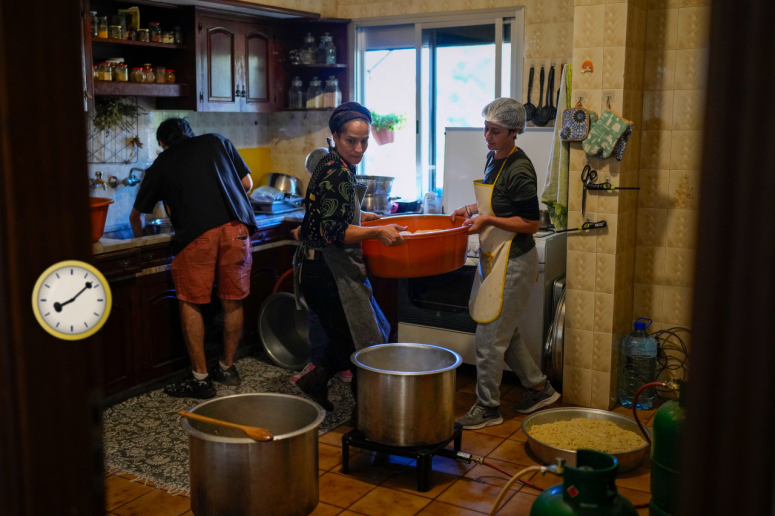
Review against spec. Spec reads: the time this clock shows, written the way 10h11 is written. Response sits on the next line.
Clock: 8h08
